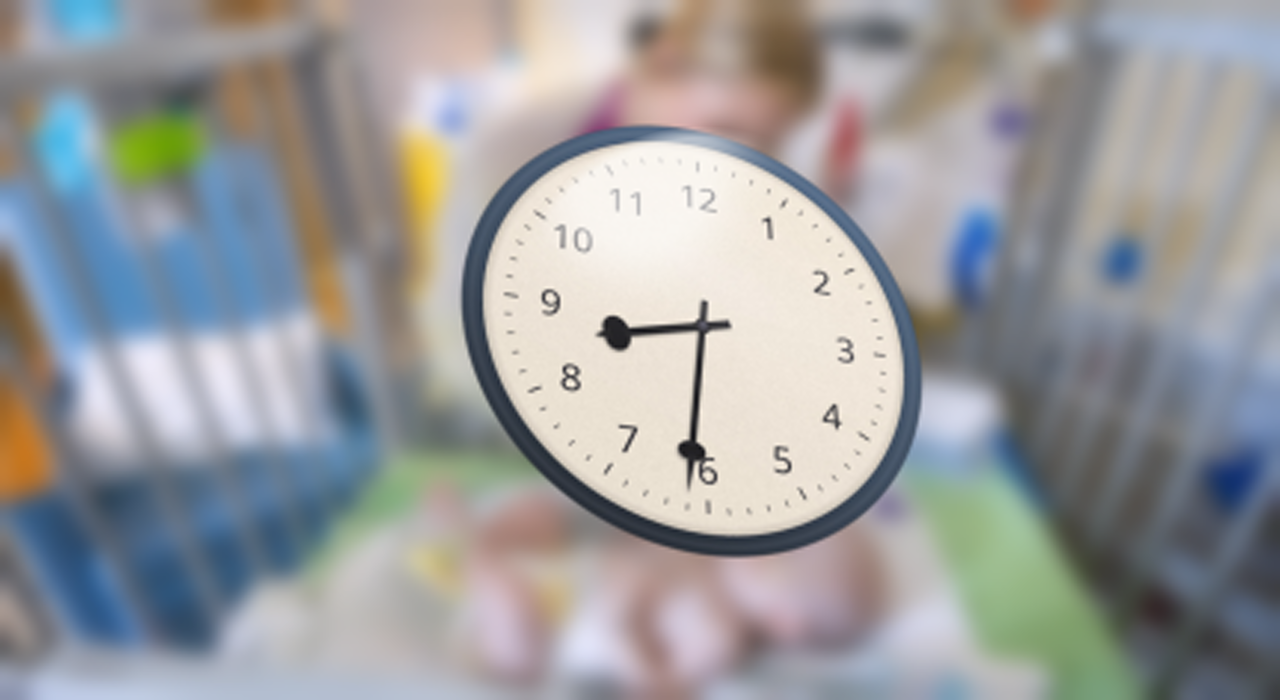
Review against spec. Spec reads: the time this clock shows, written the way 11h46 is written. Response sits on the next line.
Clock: 8h31
